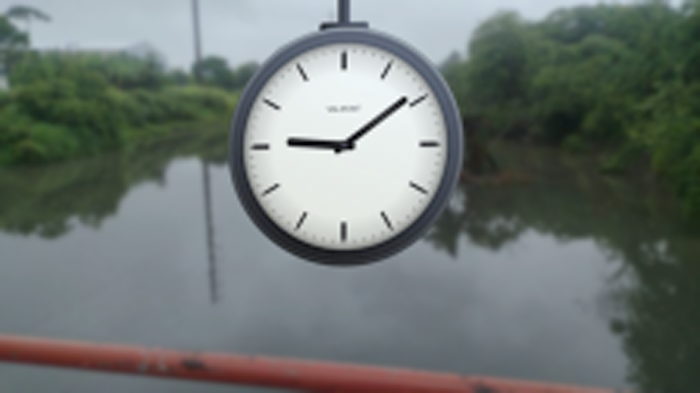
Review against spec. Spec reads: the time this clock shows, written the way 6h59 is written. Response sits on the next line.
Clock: 9h09
